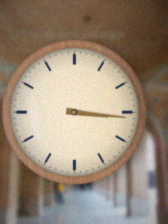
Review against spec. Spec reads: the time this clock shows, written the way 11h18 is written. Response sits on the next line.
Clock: 3h16
